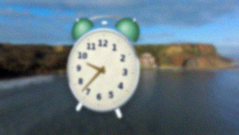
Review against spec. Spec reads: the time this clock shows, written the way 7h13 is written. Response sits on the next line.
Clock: 9h37
